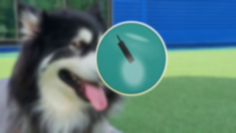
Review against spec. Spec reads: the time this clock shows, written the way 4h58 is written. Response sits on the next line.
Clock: 10h55
